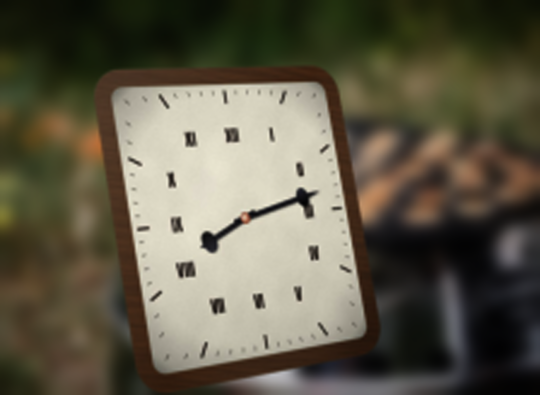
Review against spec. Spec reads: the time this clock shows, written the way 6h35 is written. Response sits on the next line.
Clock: 8h13
